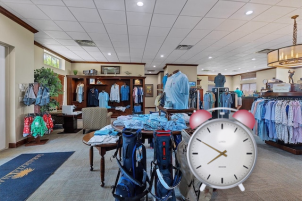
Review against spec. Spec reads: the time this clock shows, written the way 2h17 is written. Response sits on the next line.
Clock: 7h50
